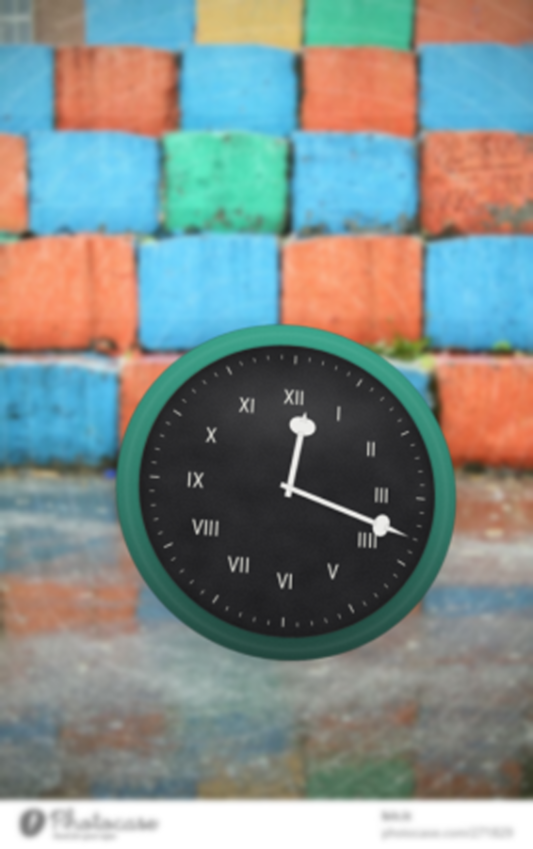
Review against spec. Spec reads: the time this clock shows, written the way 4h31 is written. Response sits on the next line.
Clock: 12h18
